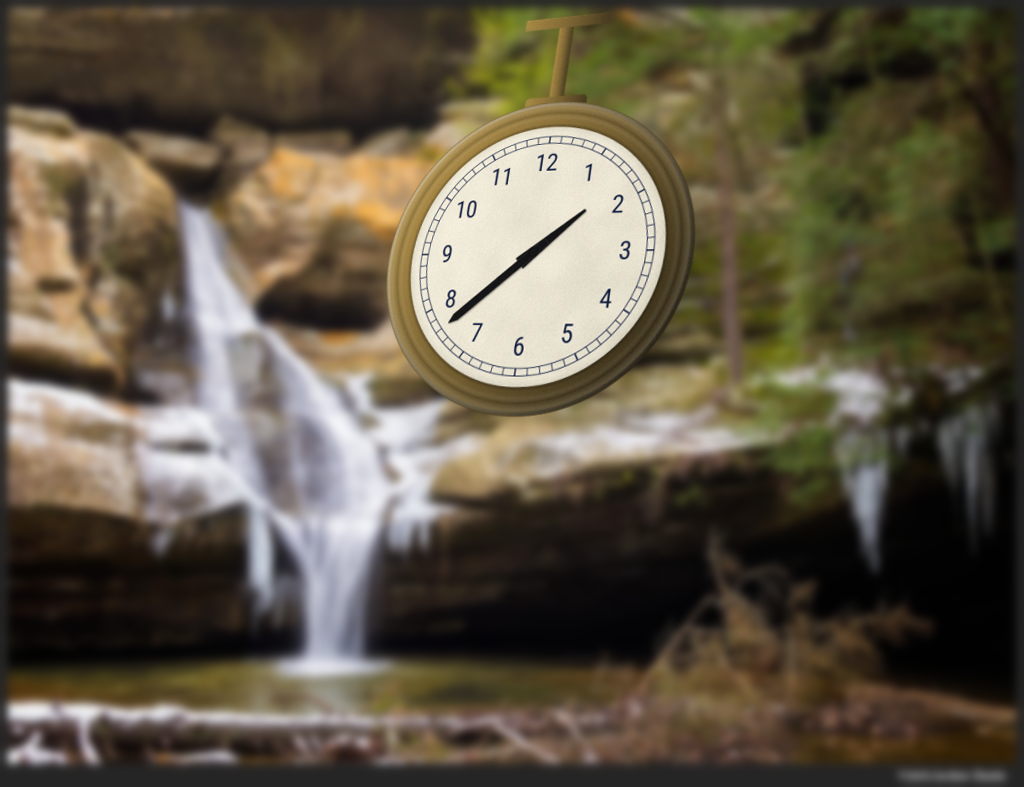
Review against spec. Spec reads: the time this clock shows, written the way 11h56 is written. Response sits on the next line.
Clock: 1h38
